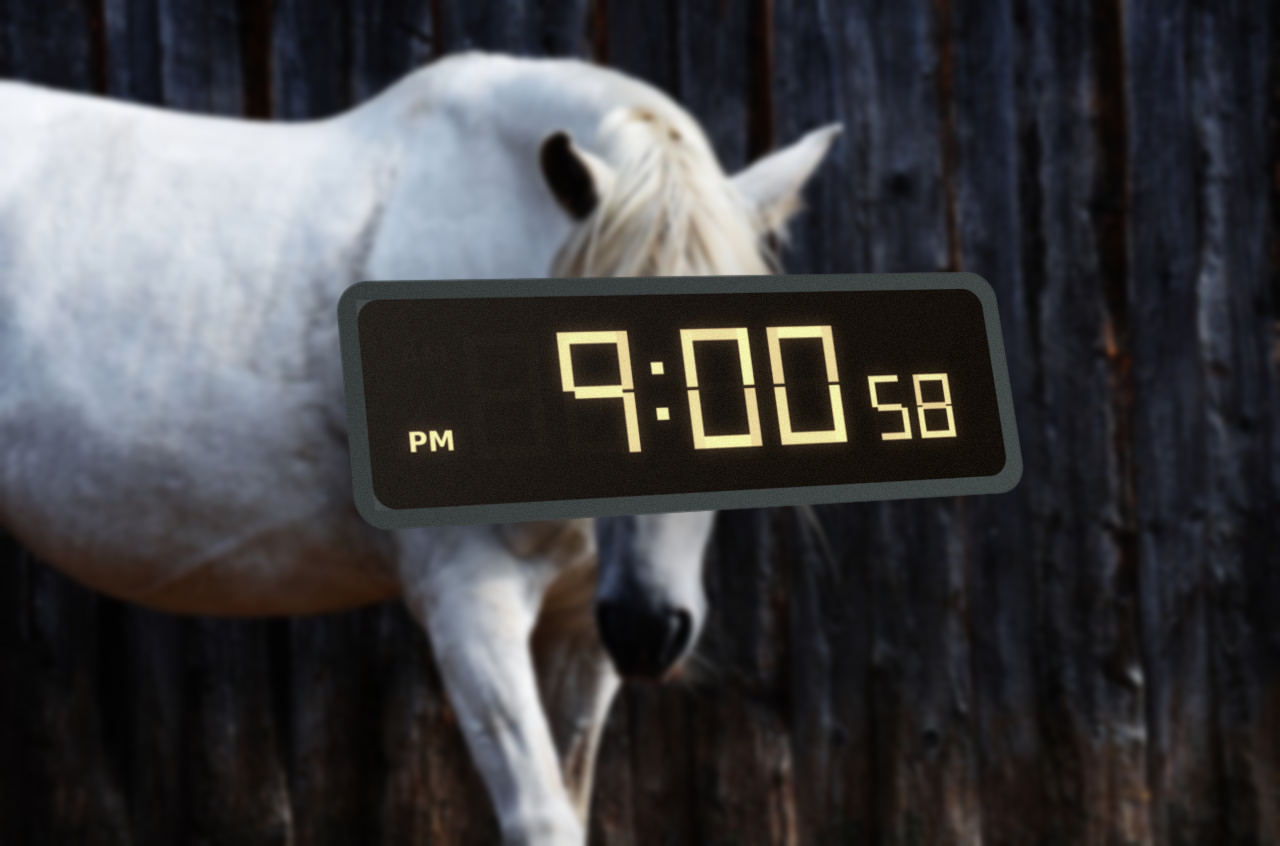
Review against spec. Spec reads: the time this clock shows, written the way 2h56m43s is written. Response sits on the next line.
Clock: 9h00m58s
